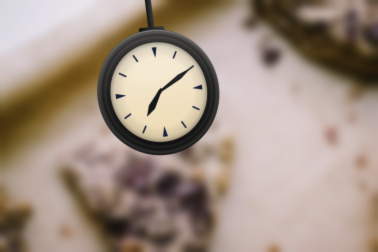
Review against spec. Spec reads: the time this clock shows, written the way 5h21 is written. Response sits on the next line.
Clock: 7h10
